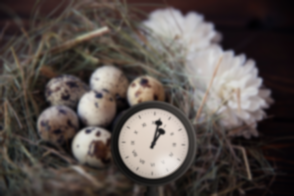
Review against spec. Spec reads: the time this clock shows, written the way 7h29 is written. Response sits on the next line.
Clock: 1h02
